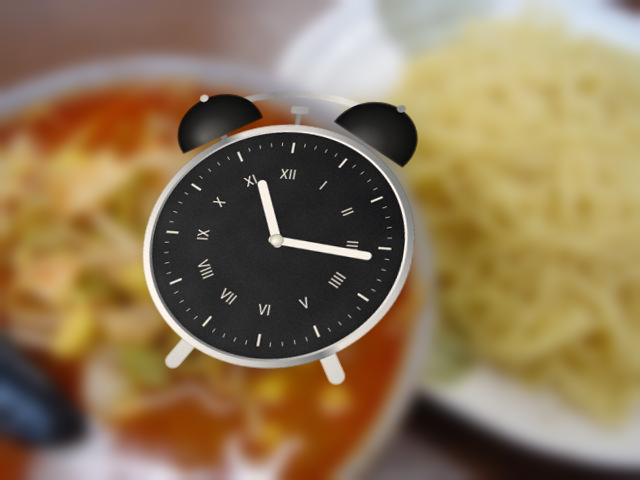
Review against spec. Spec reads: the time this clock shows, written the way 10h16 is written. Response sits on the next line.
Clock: 11h16
